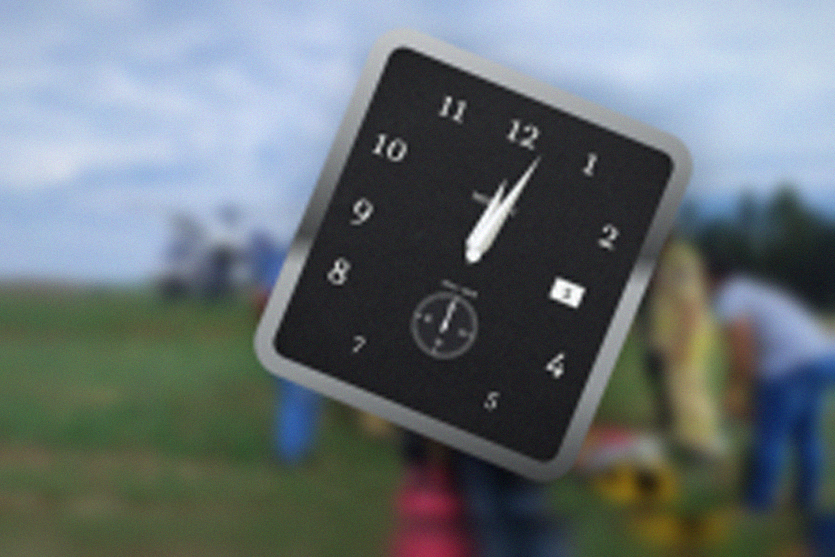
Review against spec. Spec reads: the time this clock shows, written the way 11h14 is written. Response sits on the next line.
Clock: 12h02
